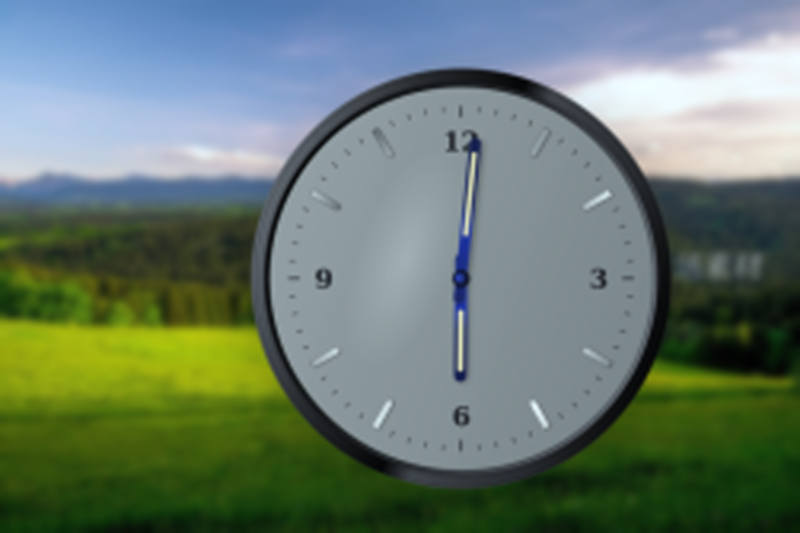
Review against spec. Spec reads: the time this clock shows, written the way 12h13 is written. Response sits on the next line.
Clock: 6h01
